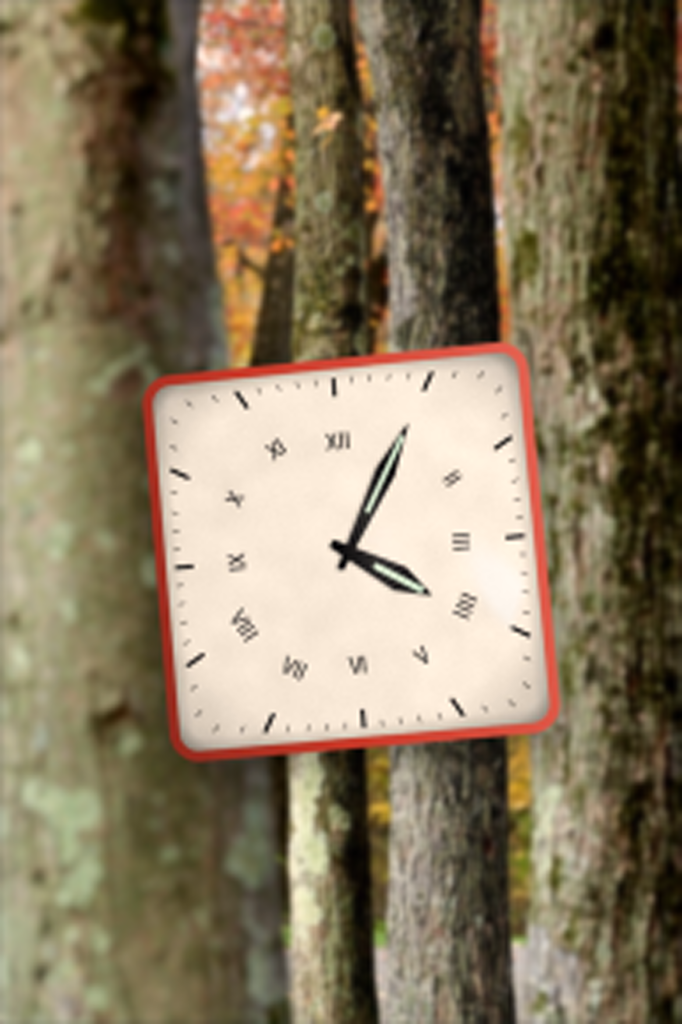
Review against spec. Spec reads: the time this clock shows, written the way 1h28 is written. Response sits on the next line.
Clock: 4h05
